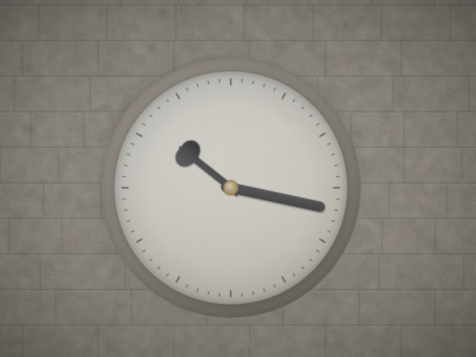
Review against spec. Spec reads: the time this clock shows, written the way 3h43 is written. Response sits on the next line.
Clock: 10h17
